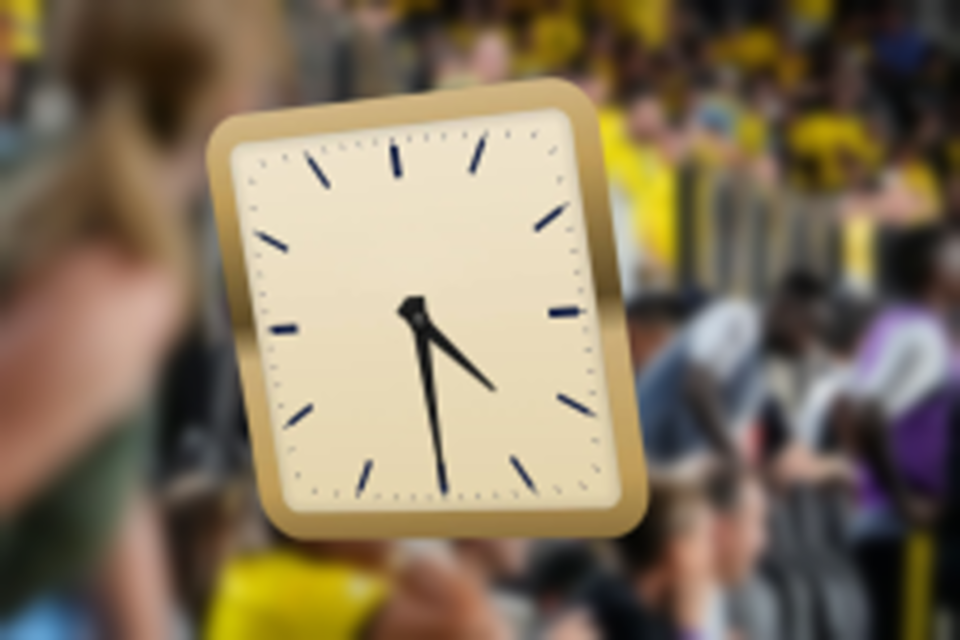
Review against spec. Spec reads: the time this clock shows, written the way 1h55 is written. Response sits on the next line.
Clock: 4h30
